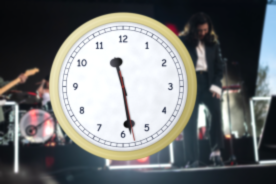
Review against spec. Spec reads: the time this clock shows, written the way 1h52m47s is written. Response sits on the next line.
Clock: 11h28m28s
